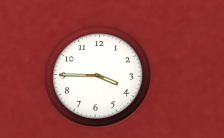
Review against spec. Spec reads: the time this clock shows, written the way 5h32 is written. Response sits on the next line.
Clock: 3h45
